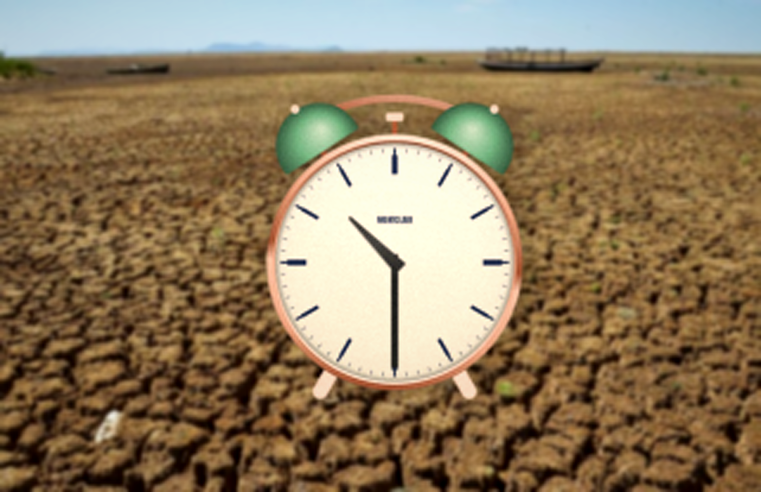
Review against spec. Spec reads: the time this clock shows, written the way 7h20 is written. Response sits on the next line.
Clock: 10h30
